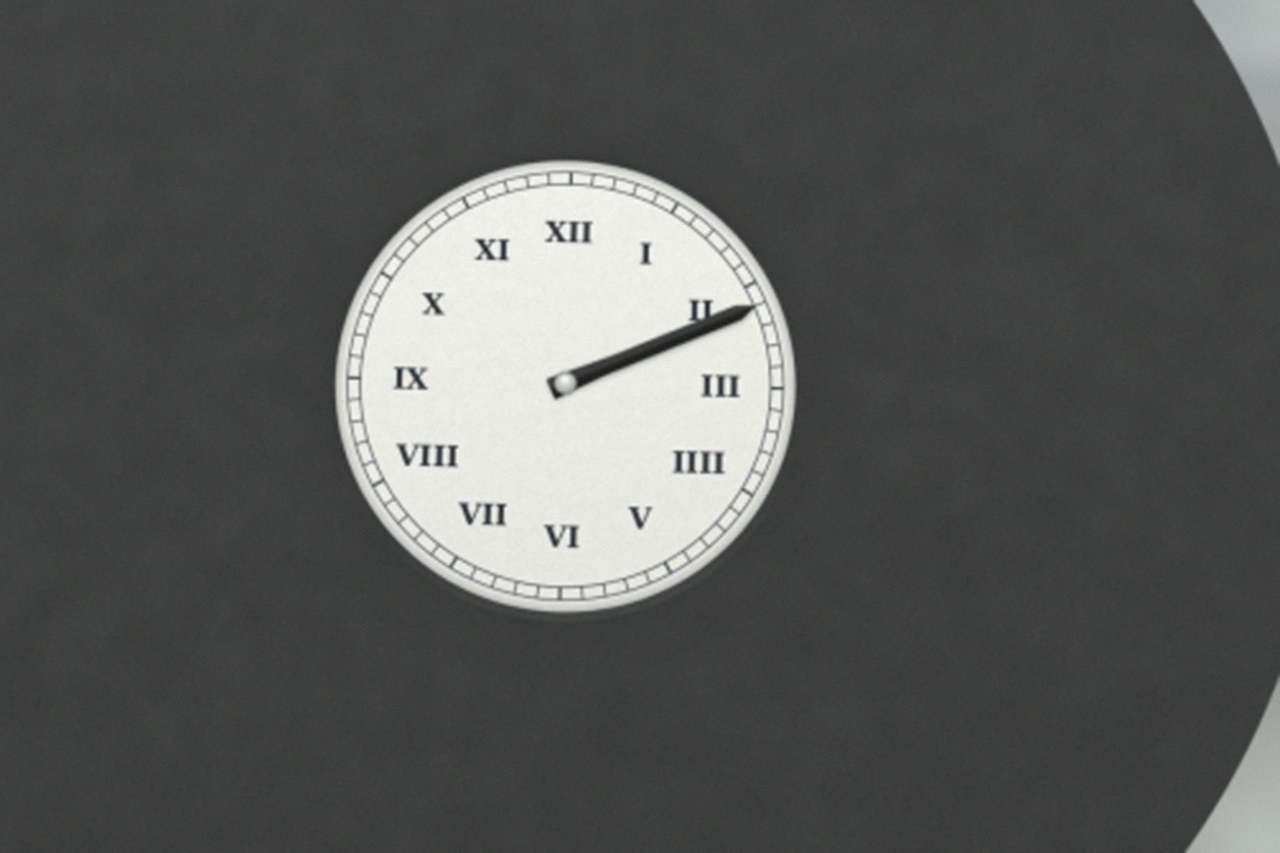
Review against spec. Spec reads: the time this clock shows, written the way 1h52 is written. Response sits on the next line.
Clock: 2h11
